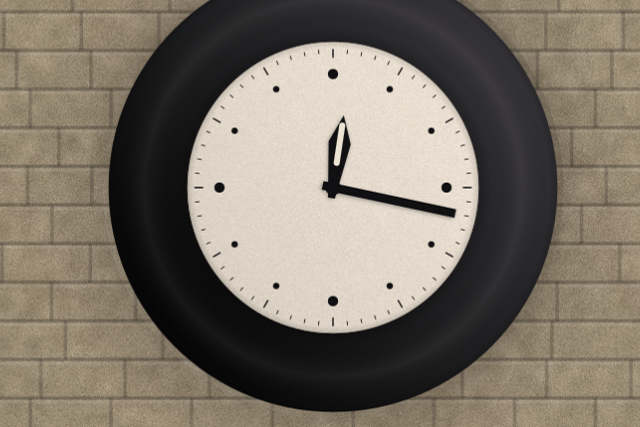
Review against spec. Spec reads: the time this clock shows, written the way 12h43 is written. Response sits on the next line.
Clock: 12h17
